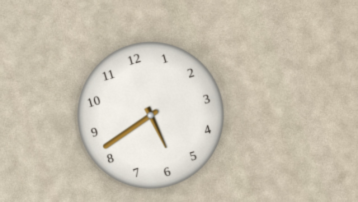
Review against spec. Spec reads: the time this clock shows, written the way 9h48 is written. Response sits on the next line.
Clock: 5h42
